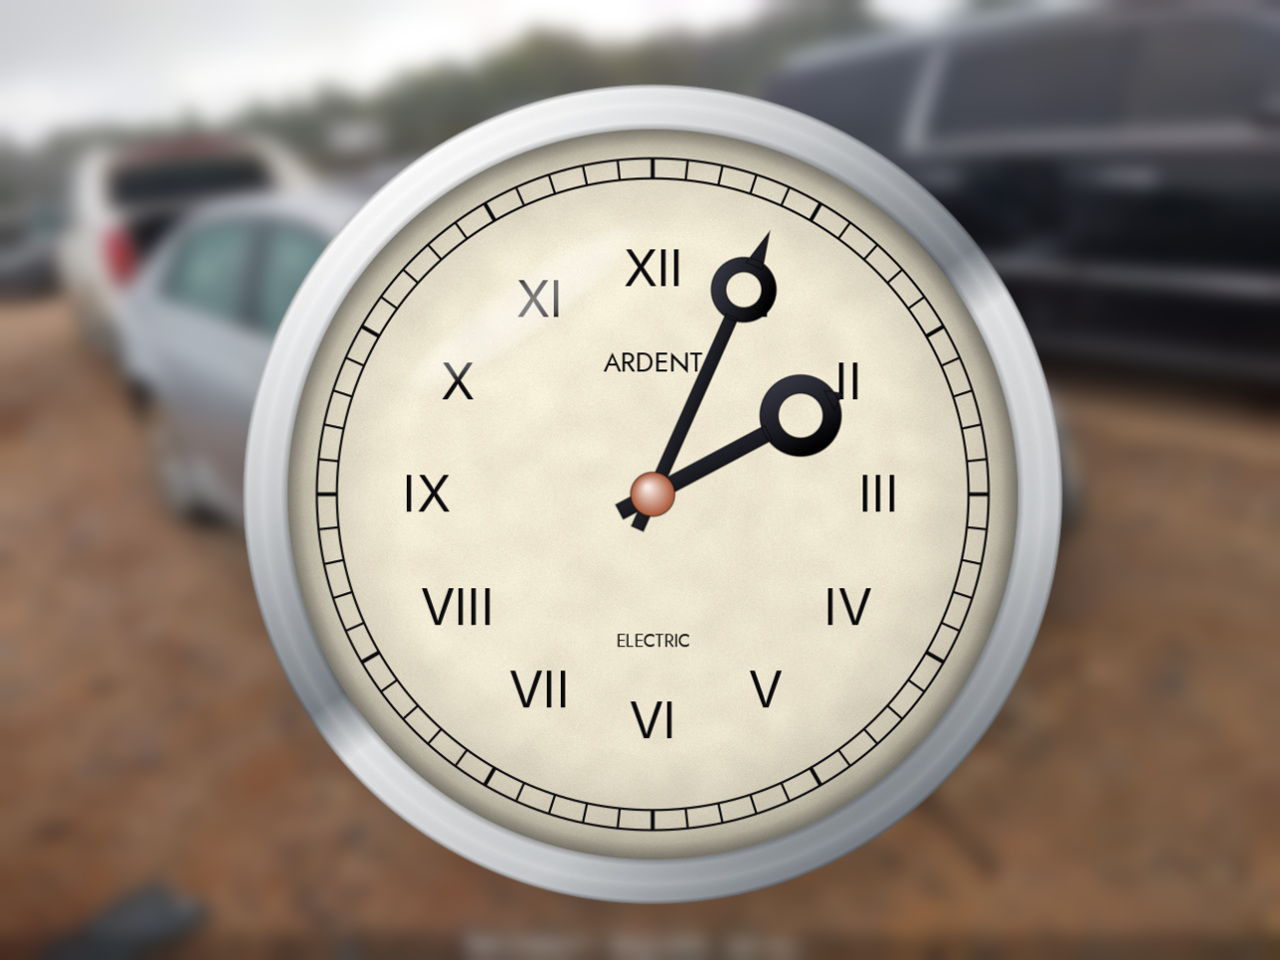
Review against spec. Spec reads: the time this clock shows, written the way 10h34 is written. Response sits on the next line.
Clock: 2h04
